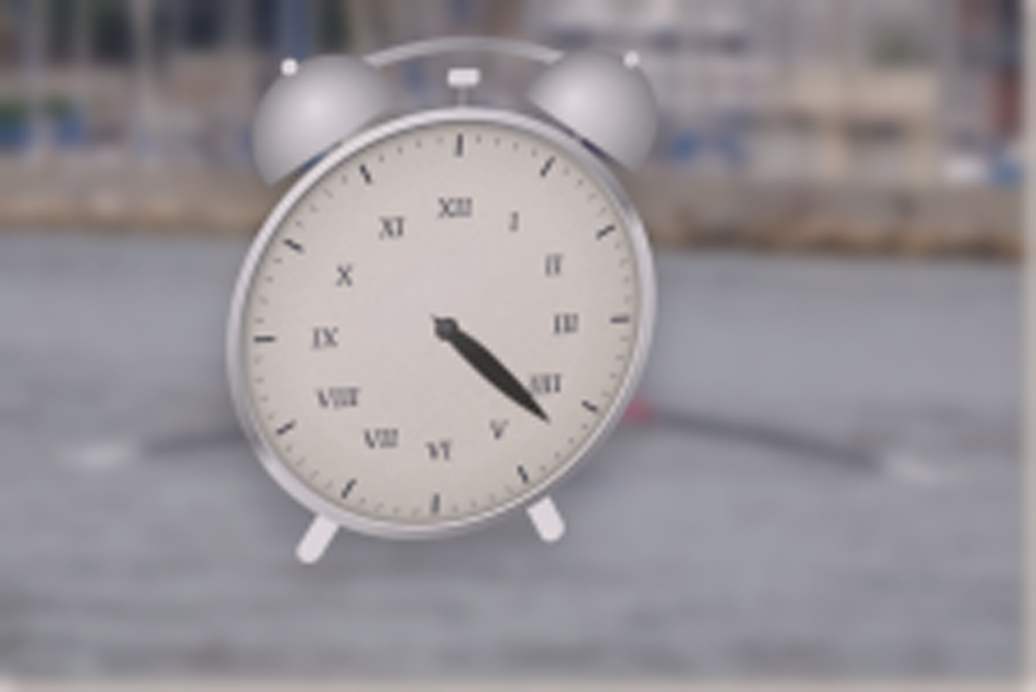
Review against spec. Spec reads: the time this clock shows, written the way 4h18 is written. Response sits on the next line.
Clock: 4h22
